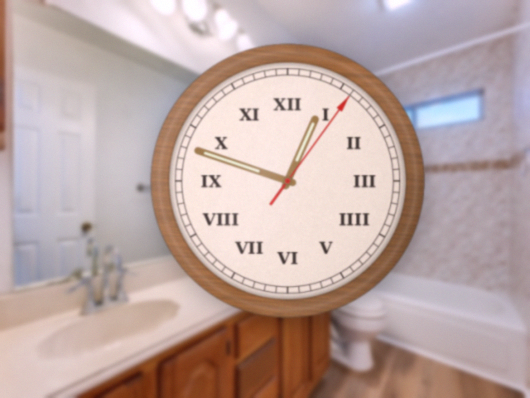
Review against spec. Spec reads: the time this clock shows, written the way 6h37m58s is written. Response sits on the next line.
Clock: 12h48m06s
